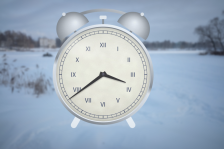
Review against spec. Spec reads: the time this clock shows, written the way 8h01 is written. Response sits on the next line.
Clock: 3h39
